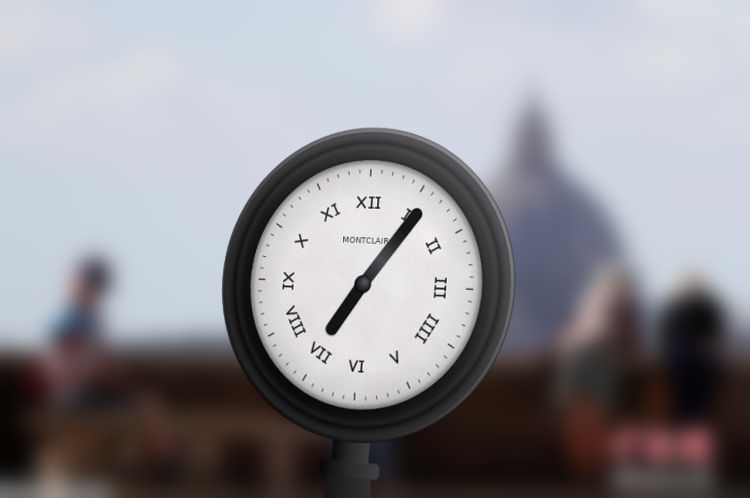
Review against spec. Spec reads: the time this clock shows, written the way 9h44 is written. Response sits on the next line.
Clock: 7h06
